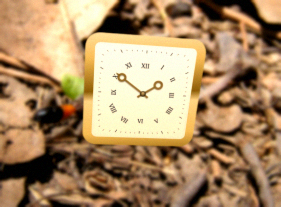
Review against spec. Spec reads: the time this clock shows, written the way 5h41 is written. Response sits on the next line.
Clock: 1h51
